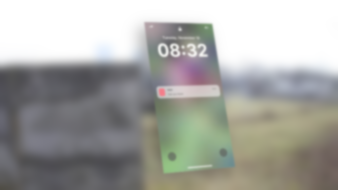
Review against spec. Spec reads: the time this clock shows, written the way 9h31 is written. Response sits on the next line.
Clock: 8h32
